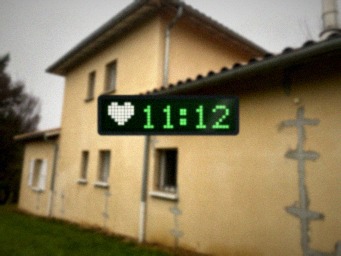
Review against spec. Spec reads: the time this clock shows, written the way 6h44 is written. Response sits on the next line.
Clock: 11h12
